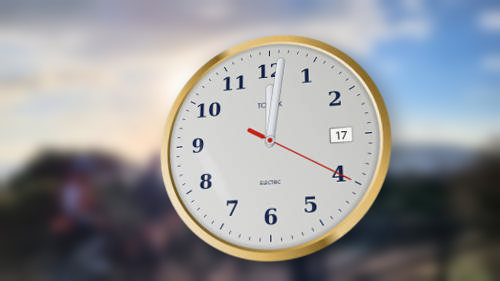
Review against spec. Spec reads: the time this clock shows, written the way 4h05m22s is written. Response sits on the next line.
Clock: 12h01m20s
